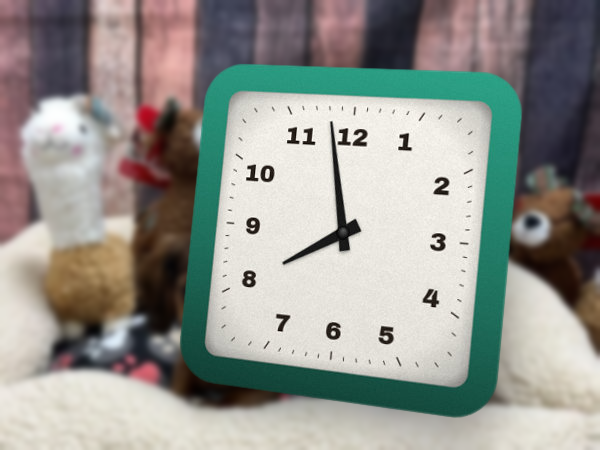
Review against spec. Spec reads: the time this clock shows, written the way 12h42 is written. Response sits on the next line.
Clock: 7h58
